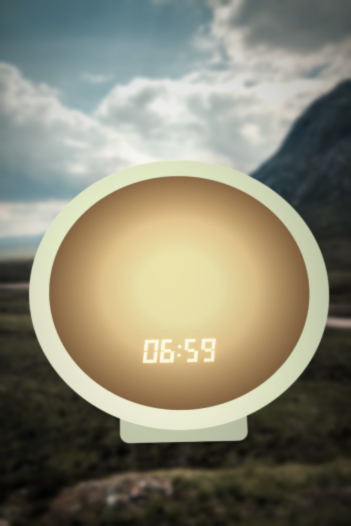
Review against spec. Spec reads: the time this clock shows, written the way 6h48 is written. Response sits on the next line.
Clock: 6h59
